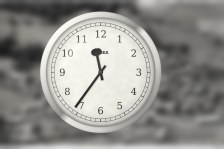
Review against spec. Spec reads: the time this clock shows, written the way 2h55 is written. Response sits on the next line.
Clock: 11h36
